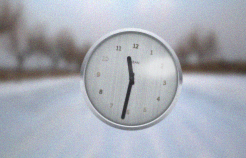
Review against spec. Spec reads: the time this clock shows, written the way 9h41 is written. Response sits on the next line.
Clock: 11h31
